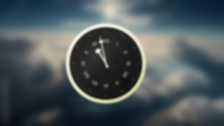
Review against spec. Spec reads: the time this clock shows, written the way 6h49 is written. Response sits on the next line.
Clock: 10h58
